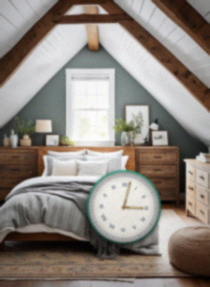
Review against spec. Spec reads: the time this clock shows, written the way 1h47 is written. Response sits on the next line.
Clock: 3h02
